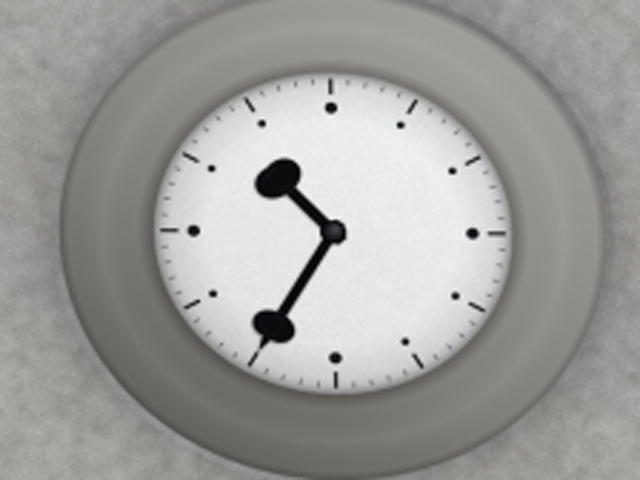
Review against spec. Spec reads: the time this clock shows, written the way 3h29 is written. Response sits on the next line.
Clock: 10h35
